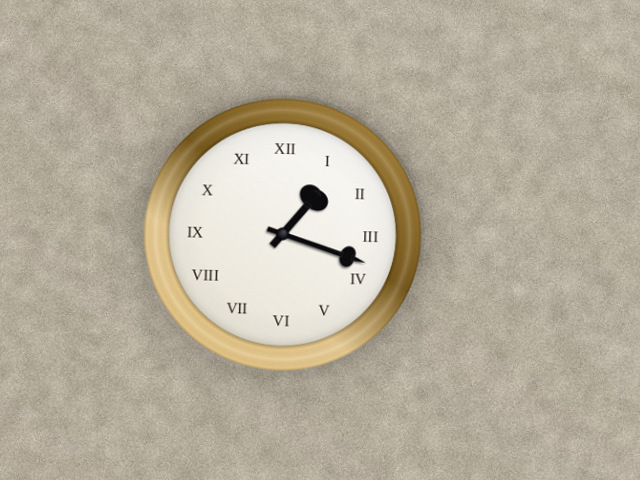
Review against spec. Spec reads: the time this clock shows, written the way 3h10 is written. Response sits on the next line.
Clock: 1h18
